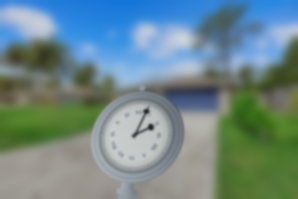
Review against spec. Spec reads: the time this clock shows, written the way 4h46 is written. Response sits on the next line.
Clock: 2h03
